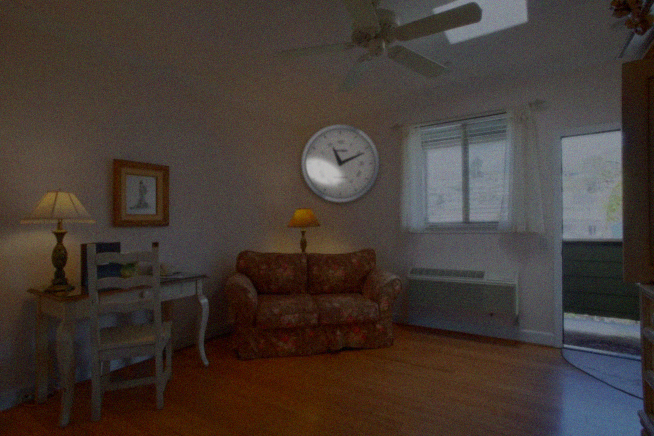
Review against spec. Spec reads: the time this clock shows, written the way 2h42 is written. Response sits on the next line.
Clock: 11h11
